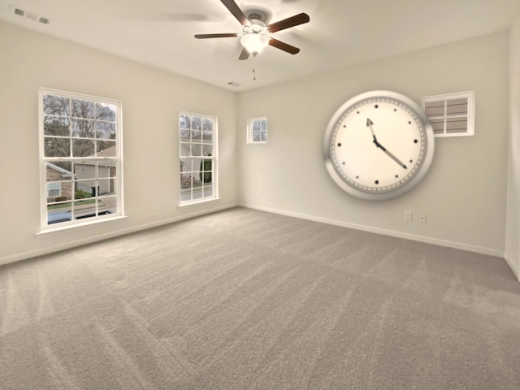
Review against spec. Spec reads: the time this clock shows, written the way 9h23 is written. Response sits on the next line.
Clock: 11h22
